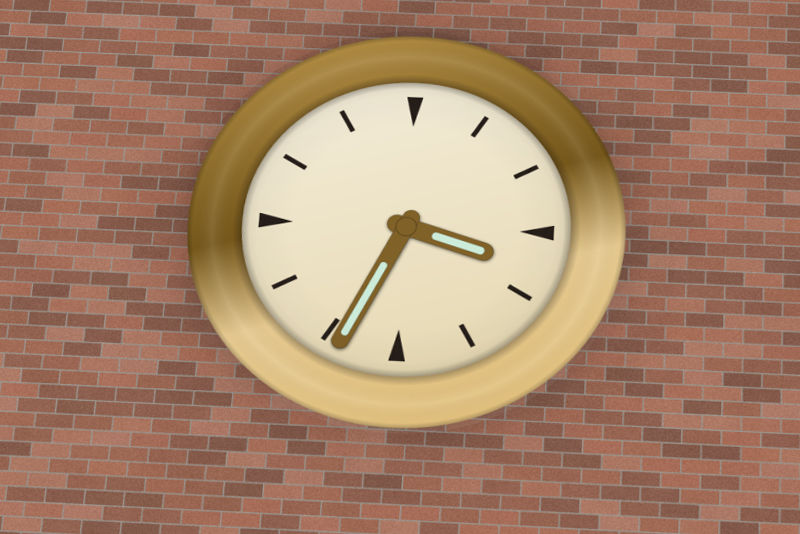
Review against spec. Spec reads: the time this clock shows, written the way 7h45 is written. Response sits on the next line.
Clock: 3h34
